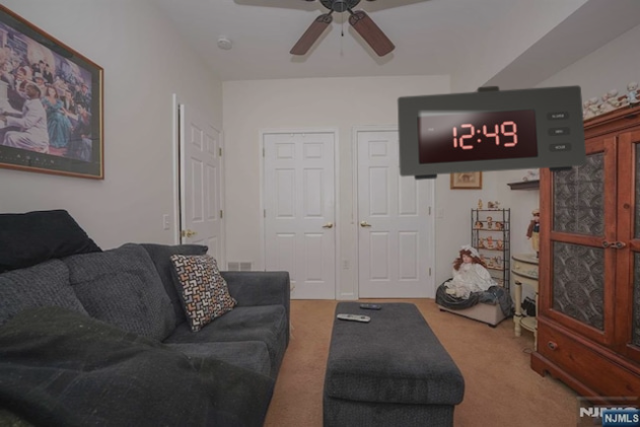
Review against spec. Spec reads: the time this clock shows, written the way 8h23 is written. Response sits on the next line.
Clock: 12h49
